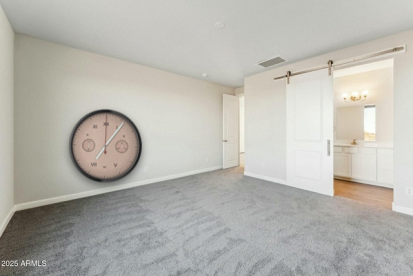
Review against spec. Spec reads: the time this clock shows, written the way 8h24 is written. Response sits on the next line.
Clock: 7h06
